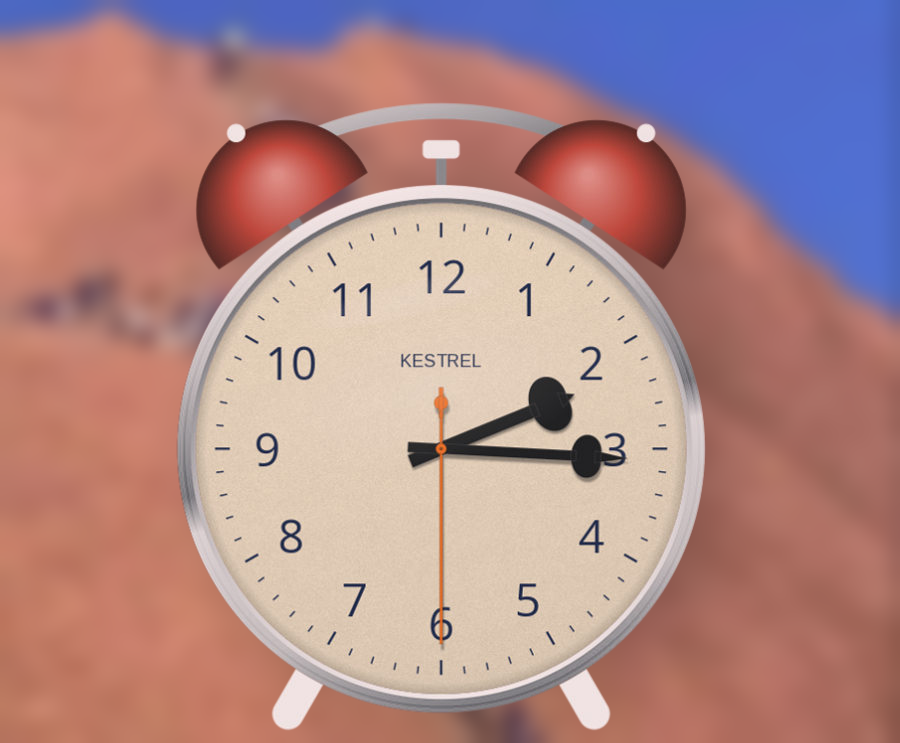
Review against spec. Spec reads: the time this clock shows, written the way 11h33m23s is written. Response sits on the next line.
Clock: 2h15m30s
